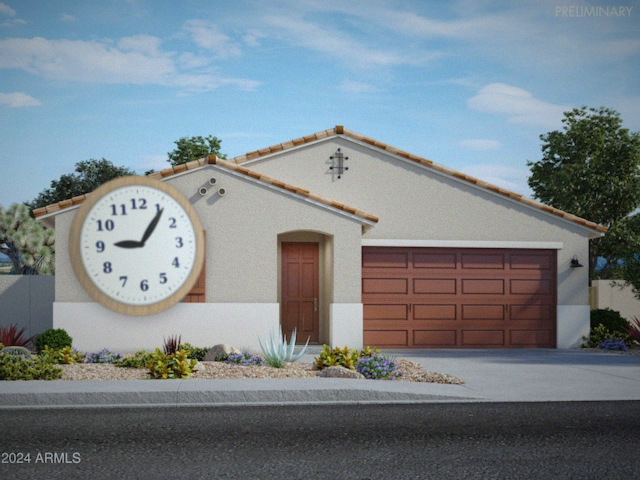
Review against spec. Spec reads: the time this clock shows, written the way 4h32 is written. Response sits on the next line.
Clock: 9h06
